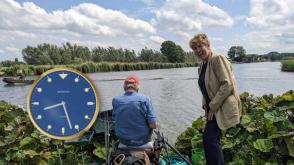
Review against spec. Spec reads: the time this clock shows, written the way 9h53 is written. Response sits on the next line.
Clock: 8h27
